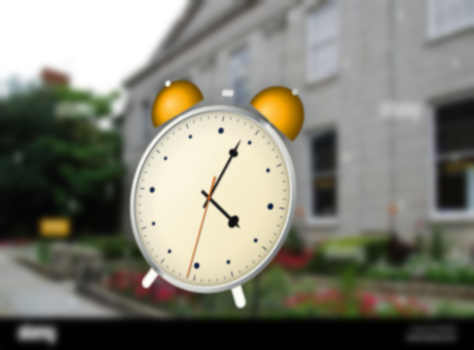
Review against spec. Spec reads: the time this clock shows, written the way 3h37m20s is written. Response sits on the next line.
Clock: 4h03m31s
